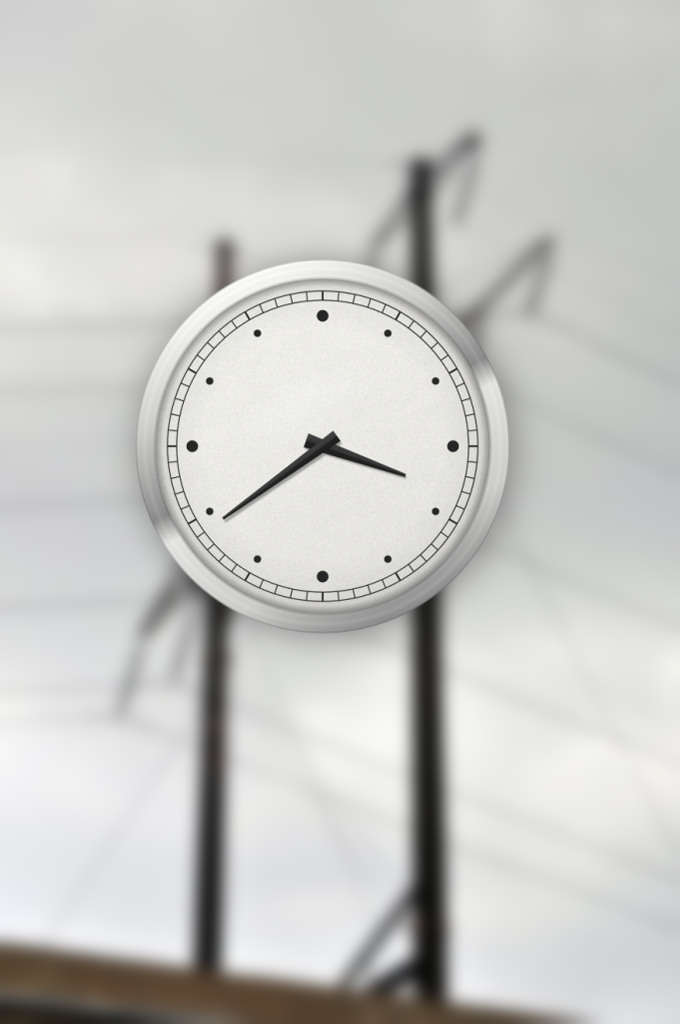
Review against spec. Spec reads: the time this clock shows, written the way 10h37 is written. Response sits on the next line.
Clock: 3h39
